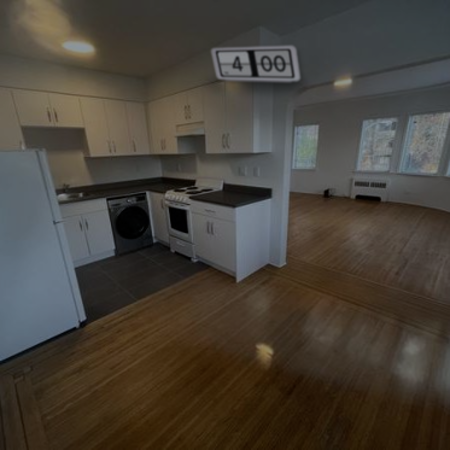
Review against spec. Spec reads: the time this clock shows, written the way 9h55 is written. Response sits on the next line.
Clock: 4h00
